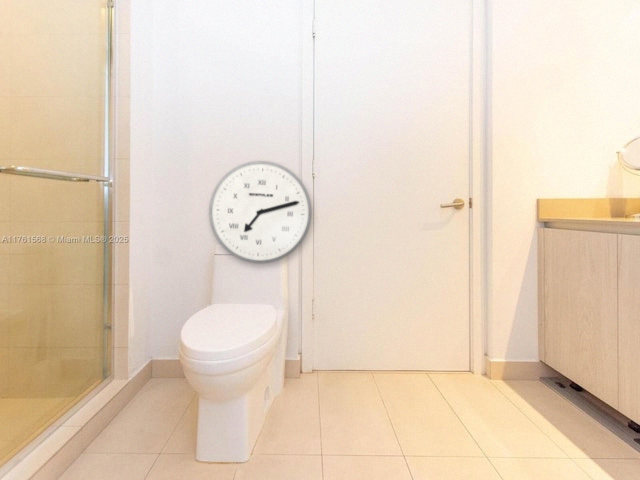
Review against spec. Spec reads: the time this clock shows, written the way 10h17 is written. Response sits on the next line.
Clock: 7h12
